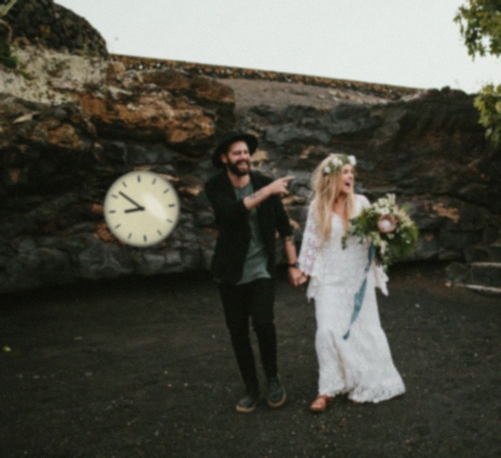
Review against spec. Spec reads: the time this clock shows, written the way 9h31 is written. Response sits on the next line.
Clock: 8h52
